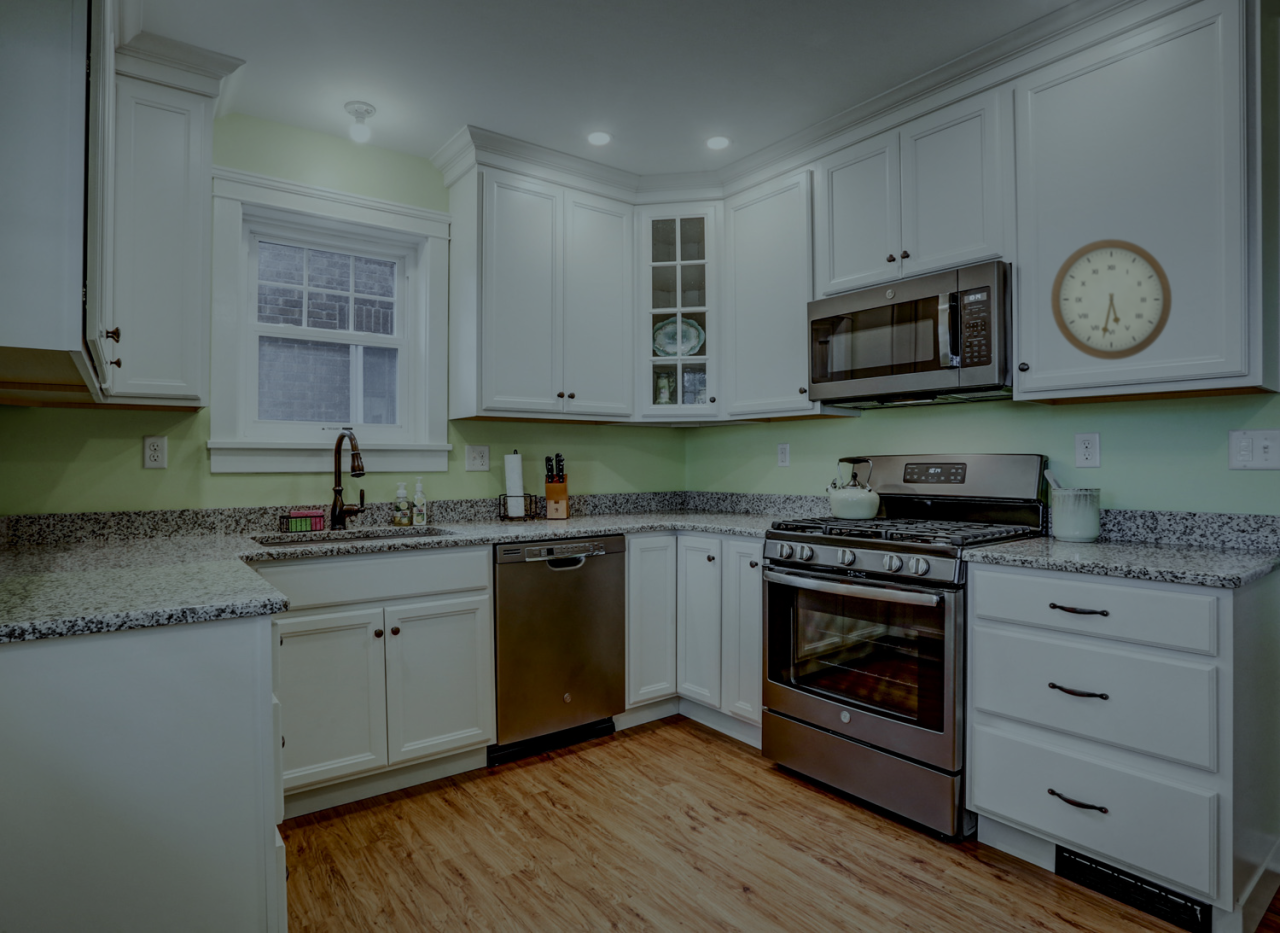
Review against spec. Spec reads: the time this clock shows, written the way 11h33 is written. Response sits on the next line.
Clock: 5h32
